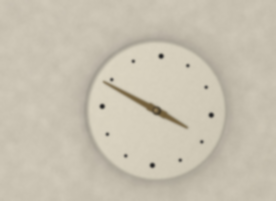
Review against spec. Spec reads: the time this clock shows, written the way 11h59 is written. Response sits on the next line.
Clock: 3h49
